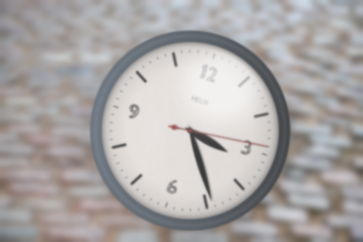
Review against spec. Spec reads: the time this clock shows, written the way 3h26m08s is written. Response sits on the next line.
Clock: 3h24m14s
